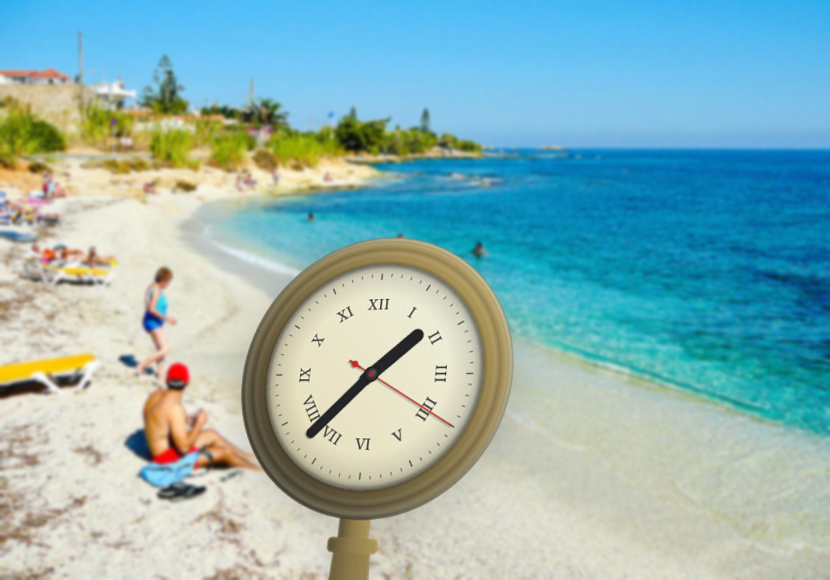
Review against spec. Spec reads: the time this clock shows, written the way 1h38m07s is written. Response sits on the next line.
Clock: 1h37m20s
